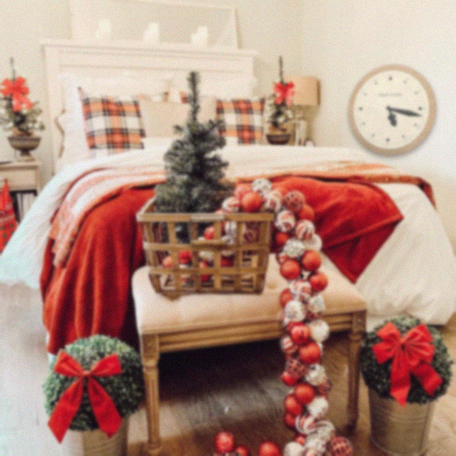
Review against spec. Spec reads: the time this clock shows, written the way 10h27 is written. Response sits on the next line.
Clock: 5h17
